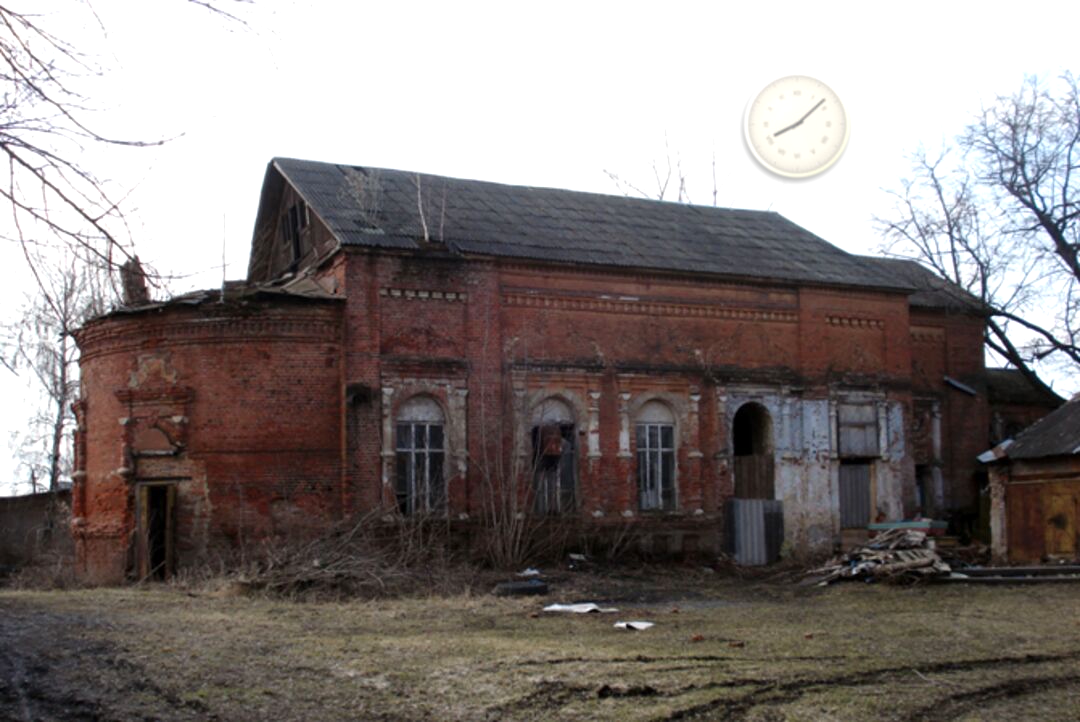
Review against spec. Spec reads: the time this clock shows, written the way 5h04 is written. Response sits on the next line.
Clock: 8h08
